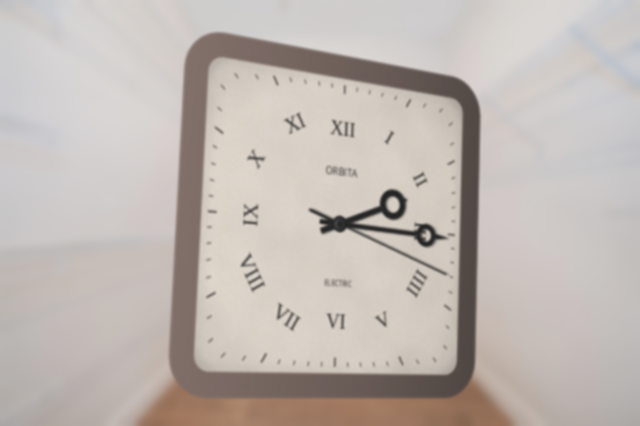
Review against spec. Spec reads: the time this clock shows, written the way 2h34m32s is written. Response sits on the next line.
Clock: 2h15m18s
